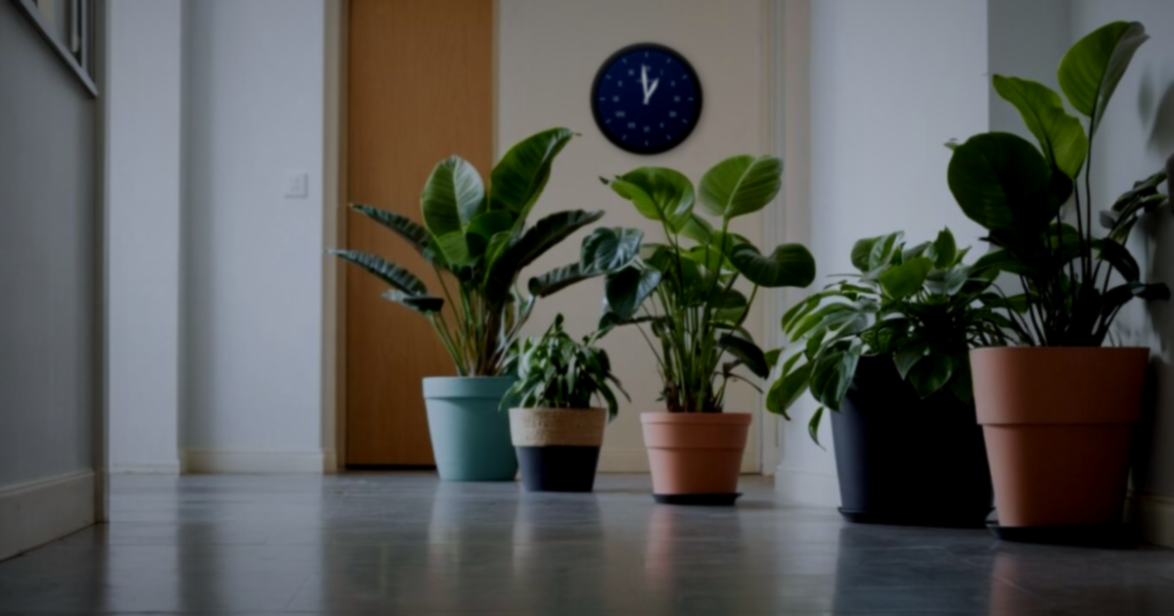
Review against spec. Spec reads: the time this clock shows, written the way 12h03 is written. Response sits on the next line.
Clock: 12h59
